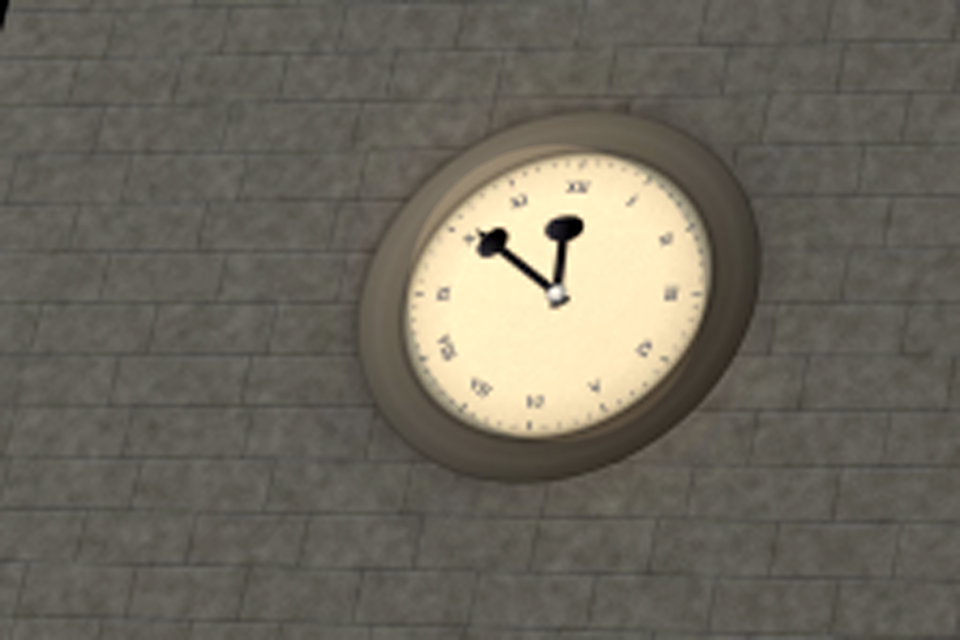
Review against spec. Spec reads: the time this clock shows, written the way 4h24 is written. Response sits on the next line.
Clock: 11h51
